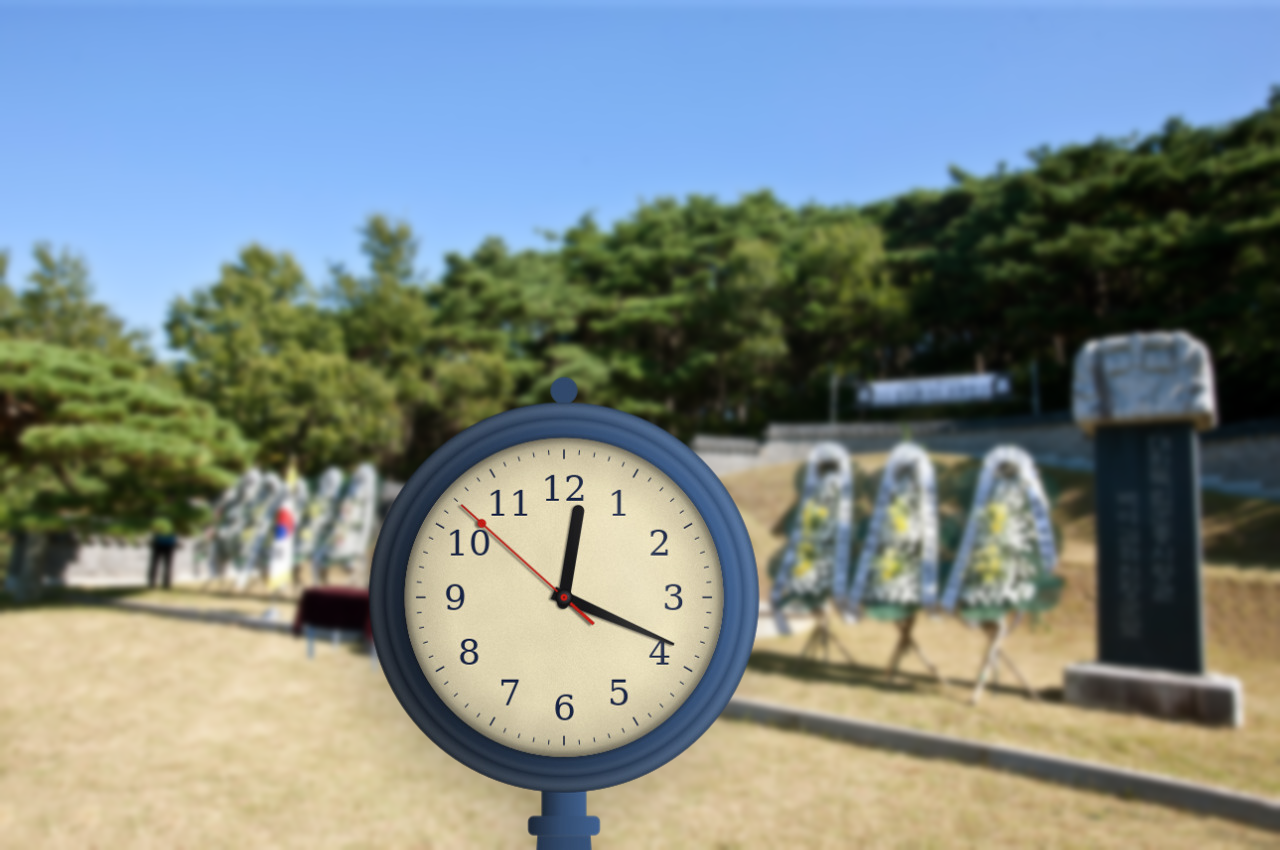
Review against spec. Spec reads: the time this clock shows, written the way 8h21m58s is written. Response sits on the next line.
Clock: 12h18m52s
